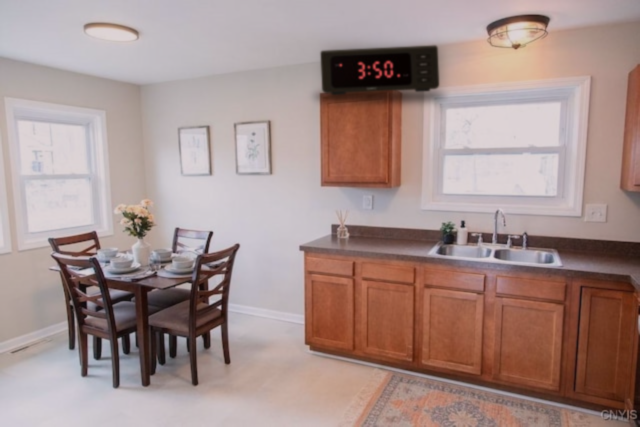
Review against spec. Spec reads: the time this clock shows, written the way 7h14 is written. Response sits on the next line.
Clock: 3h50
